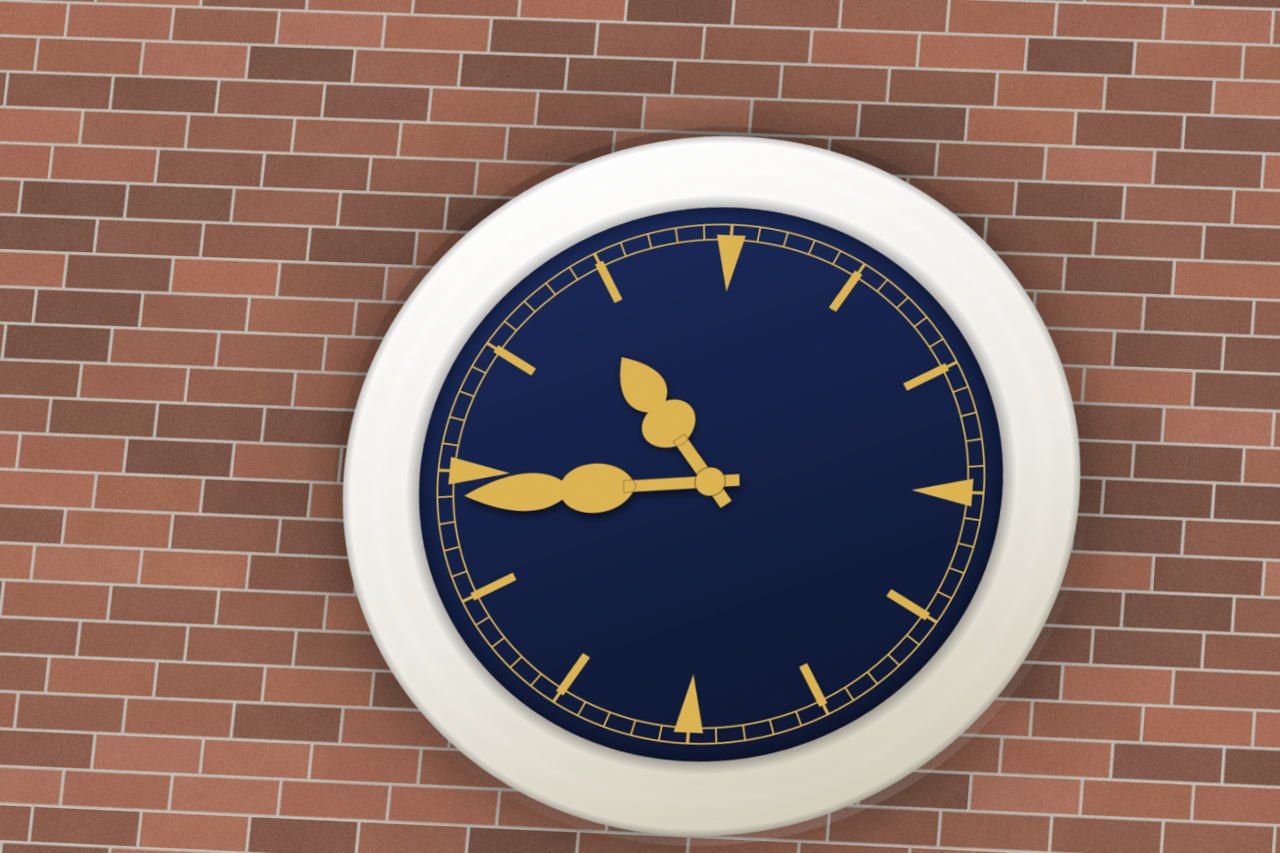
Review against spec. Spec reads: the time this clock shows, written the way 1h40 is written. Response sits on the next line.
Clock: 10h44
